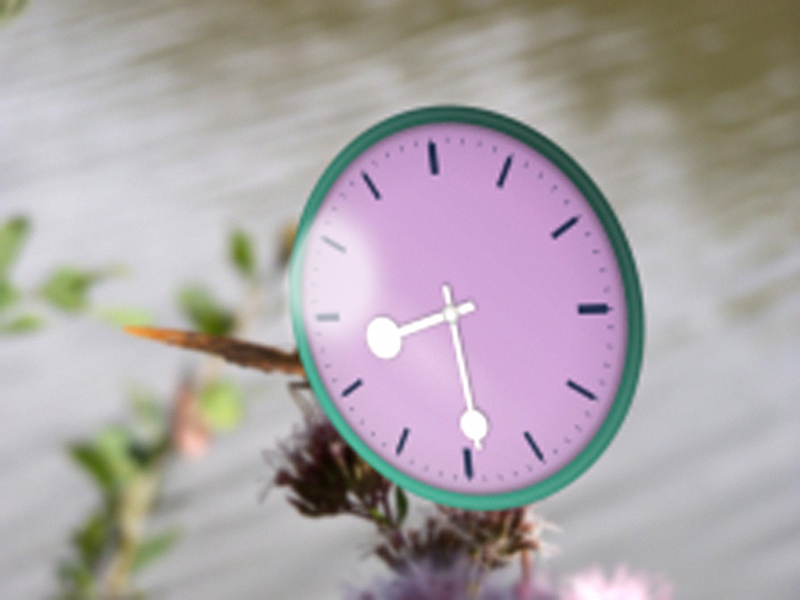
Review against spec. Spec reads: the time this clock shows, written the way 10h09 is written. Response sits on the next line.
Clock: 8h29
